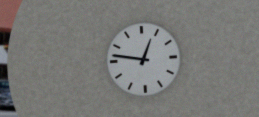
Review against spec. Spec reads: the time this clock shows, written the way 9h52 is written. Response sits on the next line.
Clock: 12h47
